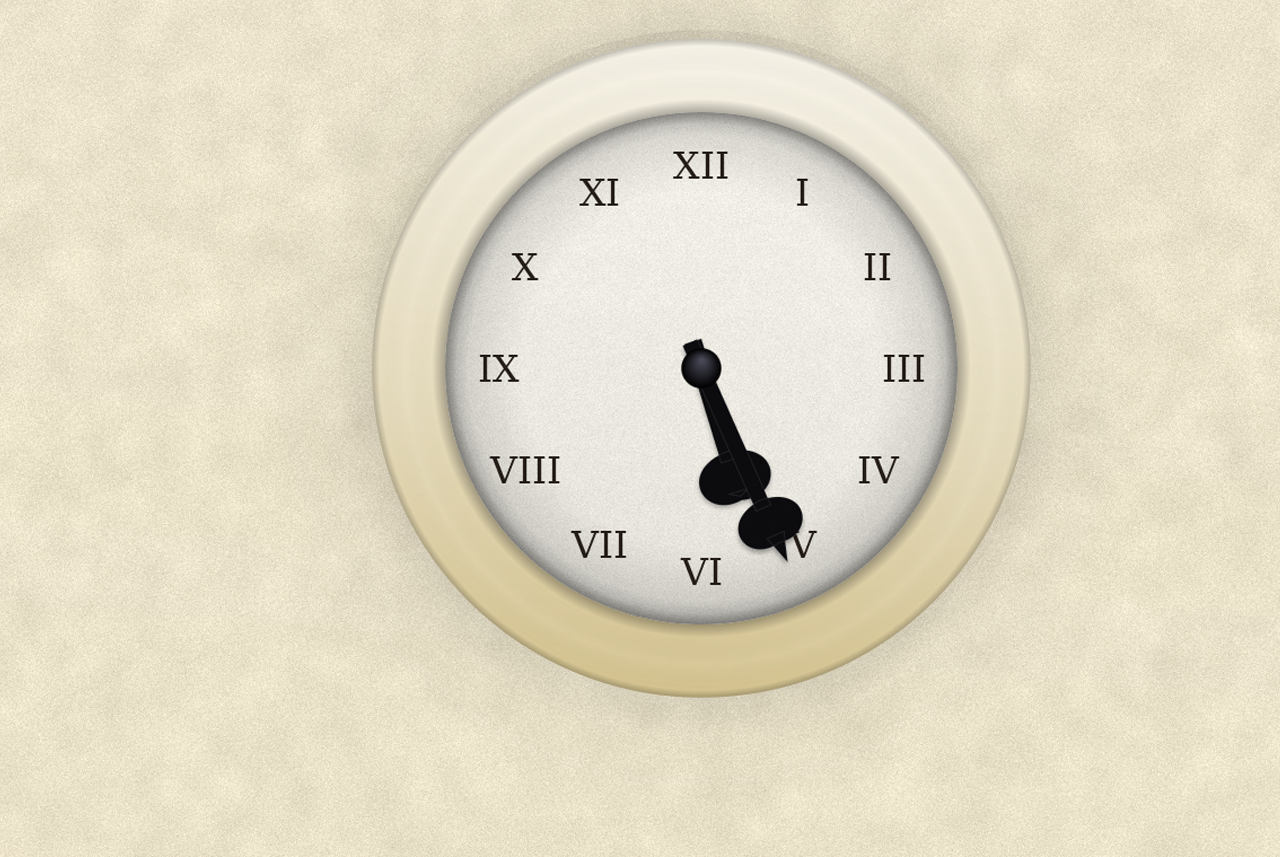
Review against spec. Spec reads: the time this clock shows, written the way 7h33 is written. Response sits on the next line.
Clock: 5h26
